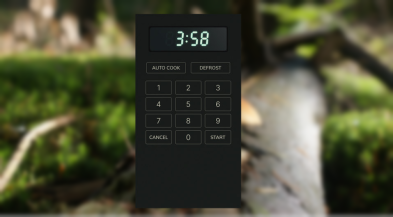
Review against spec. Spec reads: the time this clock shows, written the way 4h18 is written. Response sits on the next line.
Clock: 3h58
